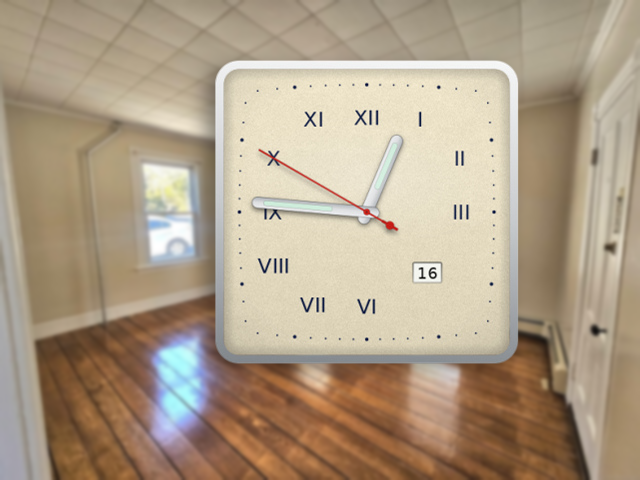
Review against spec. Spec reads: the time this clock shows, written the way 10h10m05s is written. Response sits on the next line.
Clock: 12h45m50s
